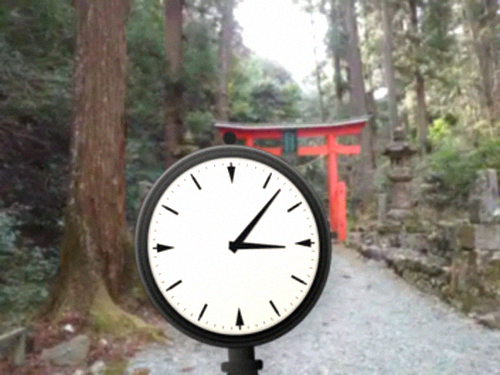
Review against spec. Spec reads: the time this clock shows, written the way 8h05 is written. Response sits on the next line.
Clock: 3h07
